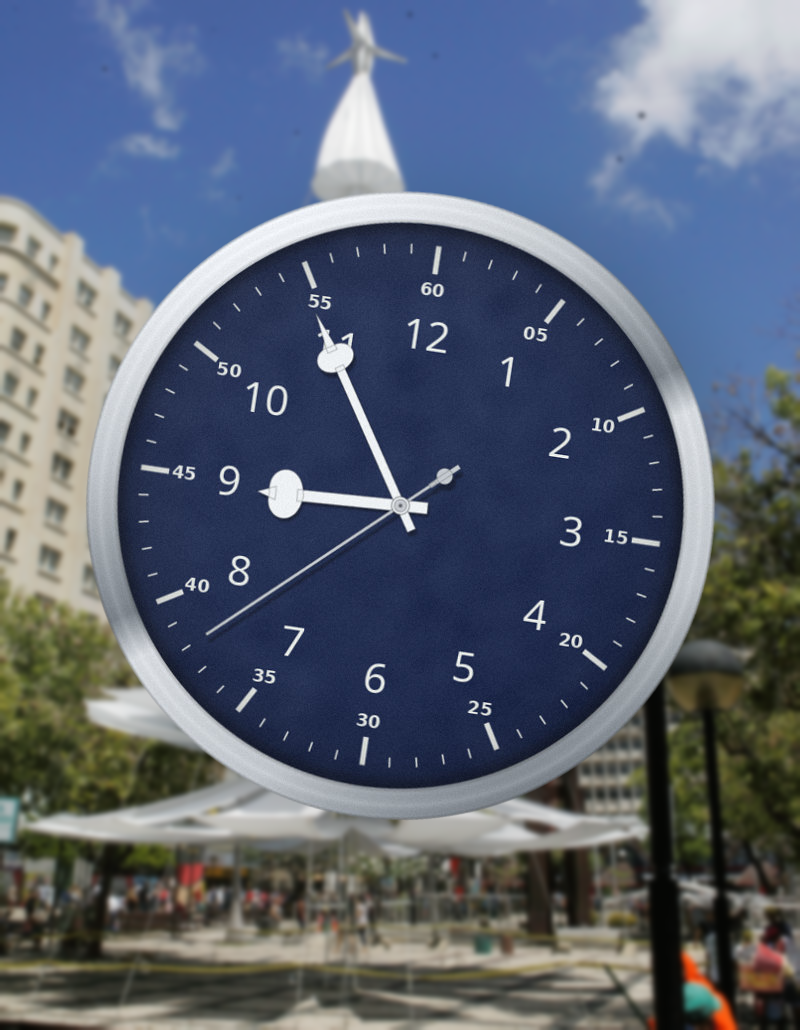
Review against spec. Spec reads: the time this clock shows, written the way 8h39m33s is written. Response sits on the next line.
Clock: 8h54m38s
